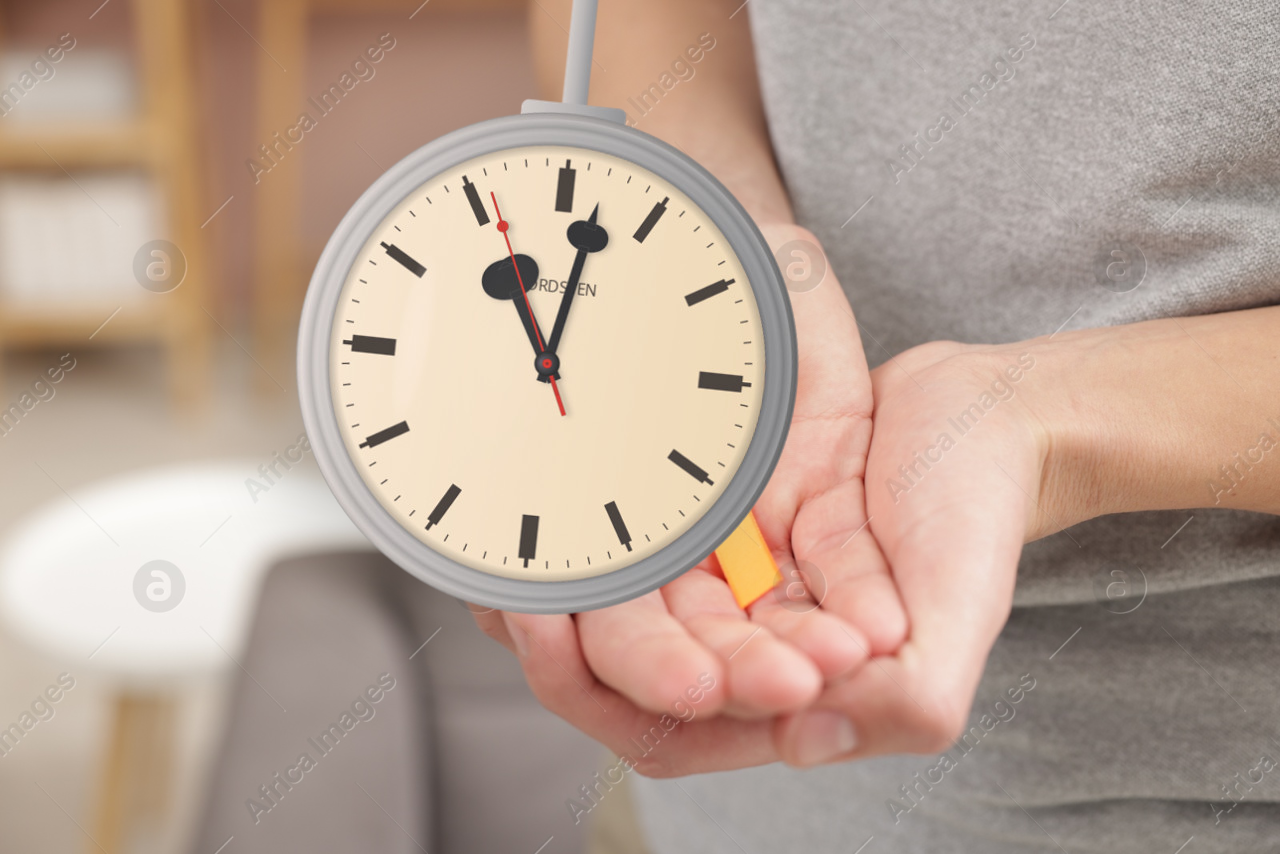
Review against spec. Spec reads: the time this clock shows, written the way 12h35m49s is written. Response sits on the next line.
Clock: 11h01m56s
